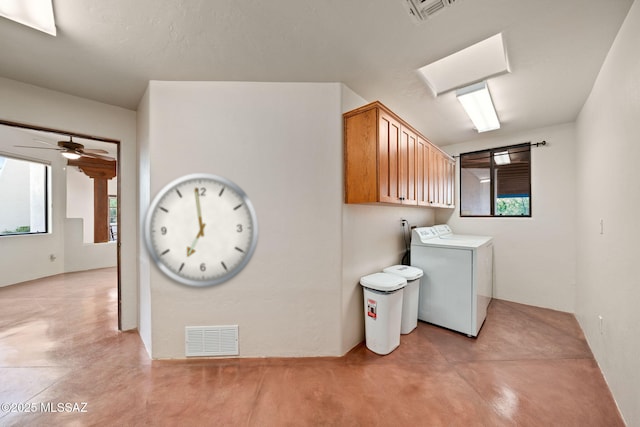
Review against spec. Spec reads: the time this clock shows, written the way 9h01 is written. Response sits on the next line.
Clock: 6h59
